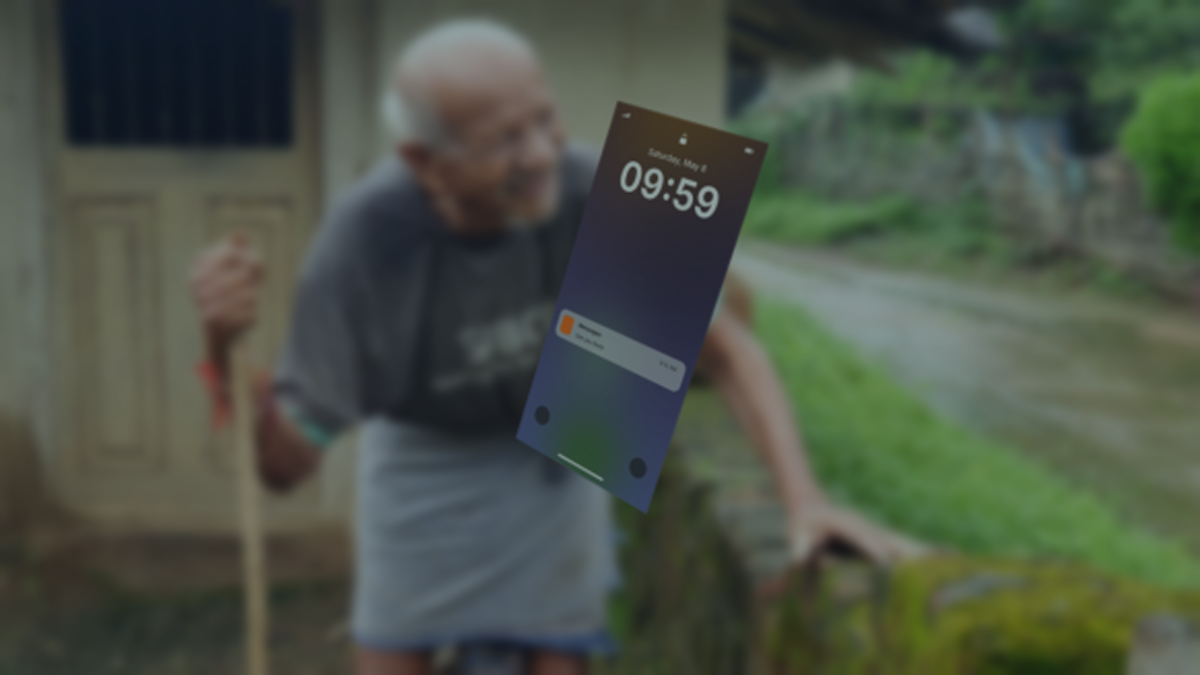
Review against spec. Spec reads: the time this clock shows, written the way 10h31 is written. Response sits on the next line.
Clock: 9h59
